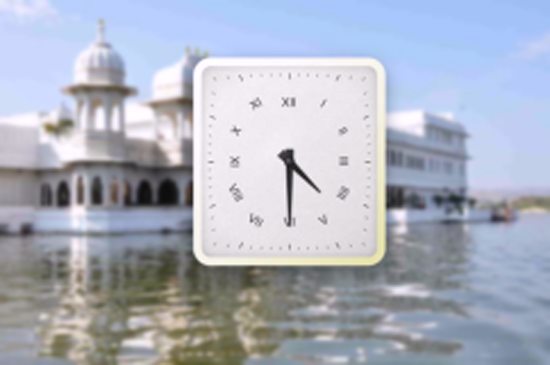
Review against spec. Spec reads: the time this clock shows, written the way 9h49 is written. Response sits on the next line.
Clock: 4h30
